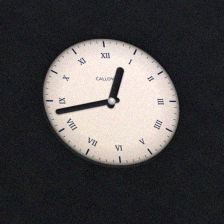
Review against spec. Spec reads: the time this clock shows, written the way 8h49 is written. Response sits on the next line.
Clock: 12h43
